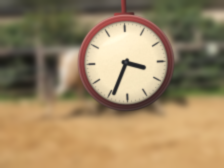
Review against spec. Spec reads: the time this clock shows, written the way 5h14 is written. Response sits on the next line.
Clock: 3h34
